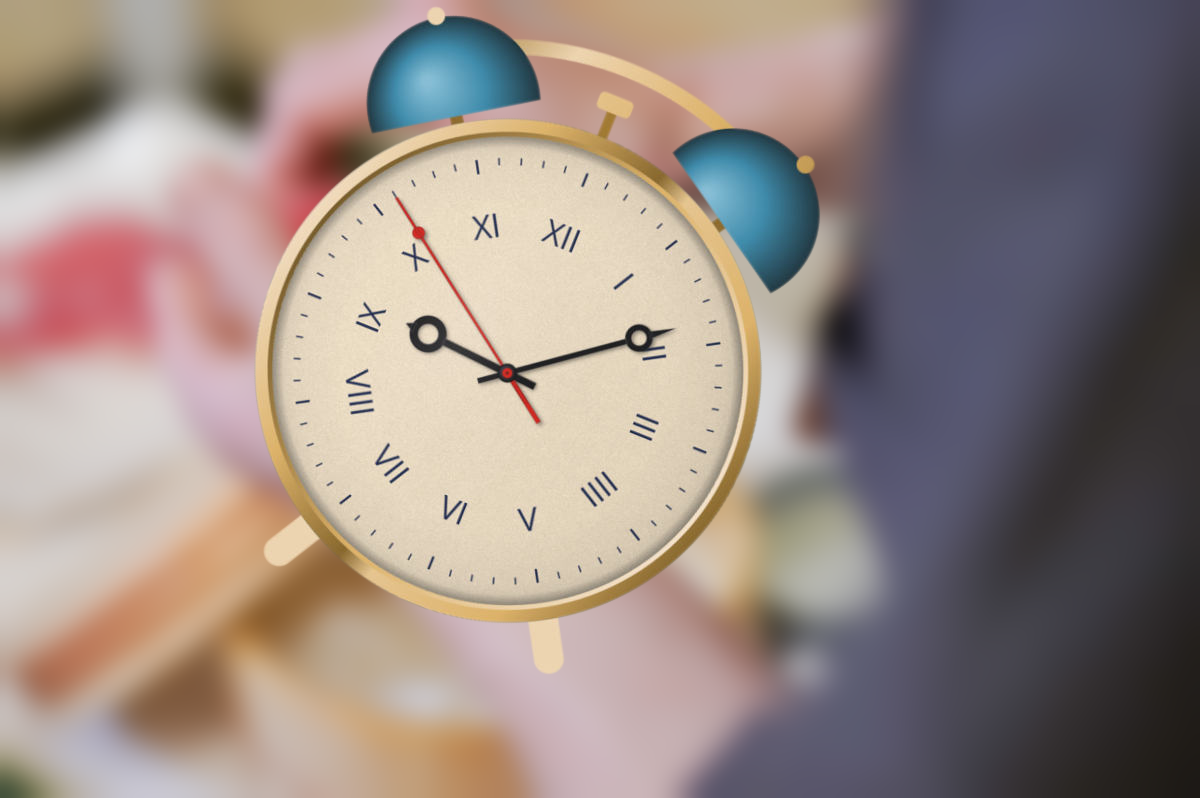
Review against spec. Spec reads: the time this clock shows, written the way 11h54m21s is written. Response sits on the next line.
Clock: 9h08m51s
